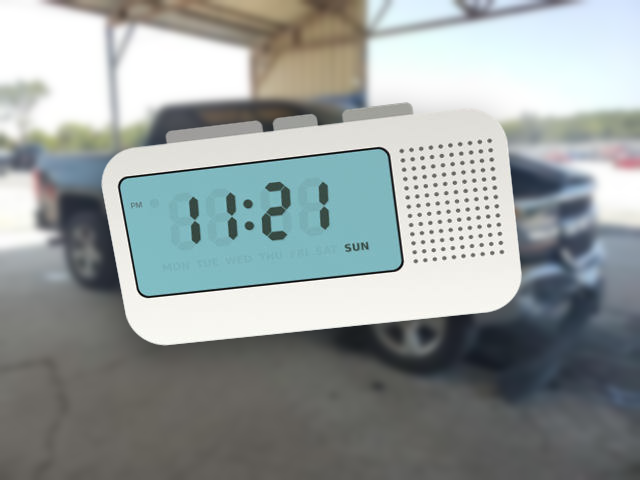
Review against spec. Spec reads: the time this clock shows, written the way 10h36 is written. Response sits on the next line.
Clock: 11h21
